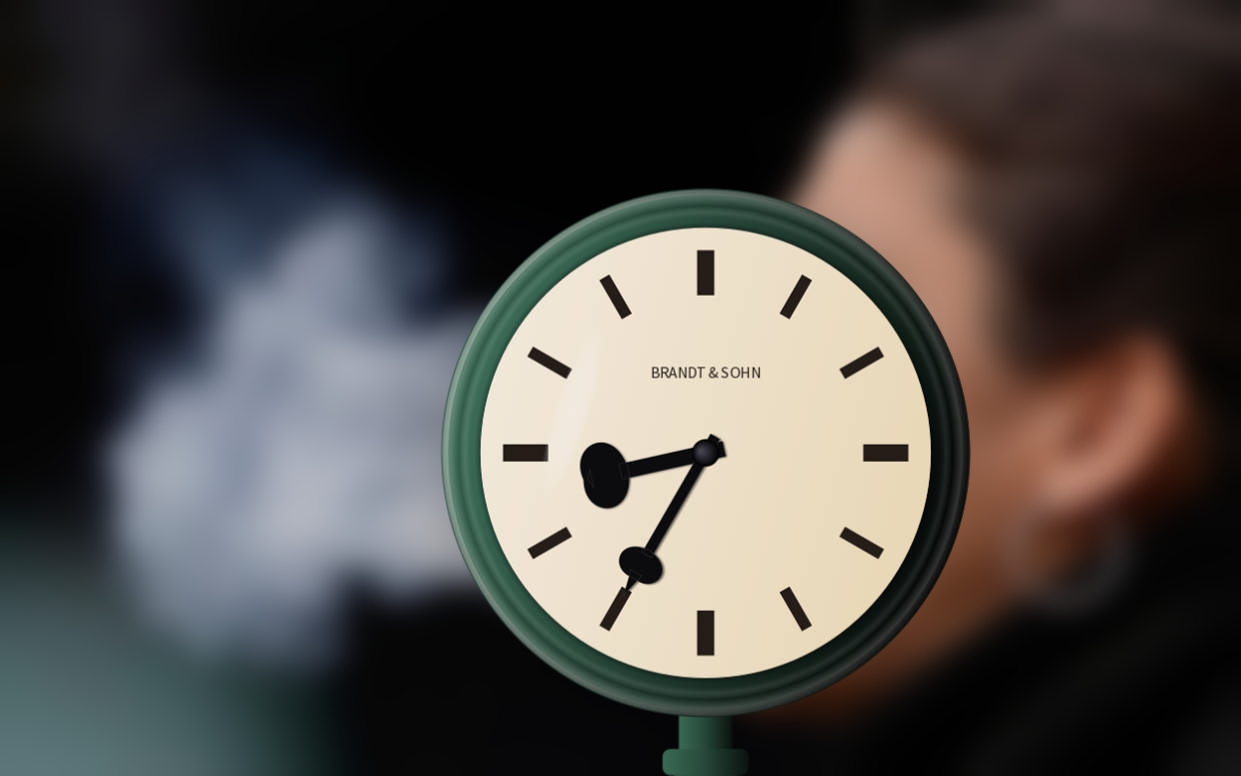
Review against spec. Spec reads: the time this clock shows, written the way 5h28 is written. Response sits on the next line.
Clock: 8h35
